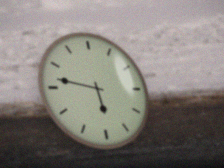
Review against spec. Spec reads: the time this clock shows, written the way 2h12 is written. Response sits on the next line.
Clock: 5h47
